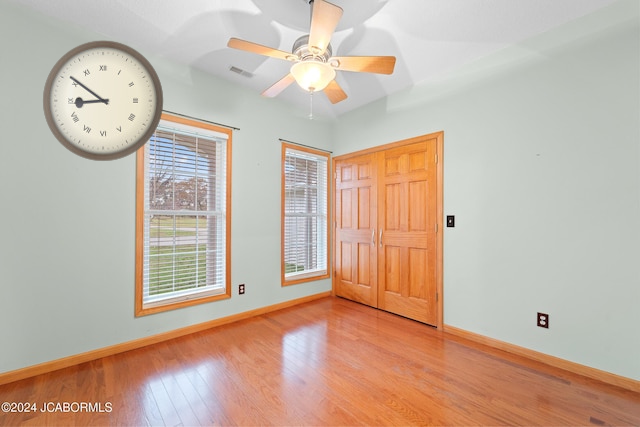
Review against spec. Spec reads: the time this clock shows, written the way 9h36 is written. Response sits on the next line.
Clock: 8h51
